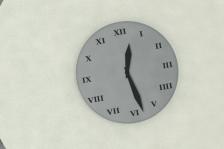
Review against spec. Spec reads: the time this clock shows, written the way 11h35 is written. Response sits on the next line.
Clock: 12h28
